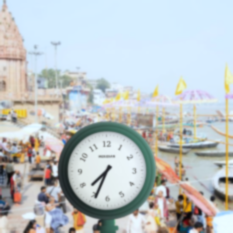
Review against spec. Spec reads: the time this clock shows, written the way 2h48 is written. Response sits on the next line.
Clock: 7h34
